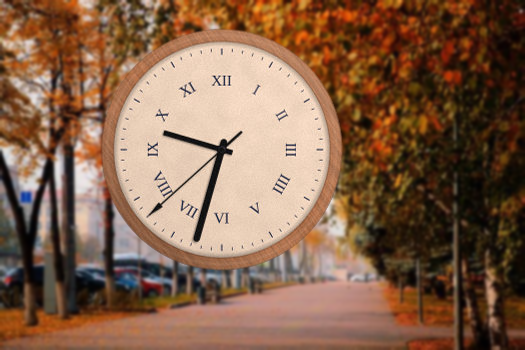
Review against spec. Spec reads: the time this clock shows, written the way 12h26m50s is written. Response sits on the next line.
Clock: 9h32m38s
